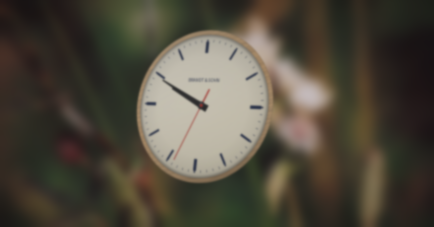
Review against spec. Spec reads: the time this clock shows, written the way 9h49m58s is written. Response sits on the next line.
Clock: 9h49m34s
